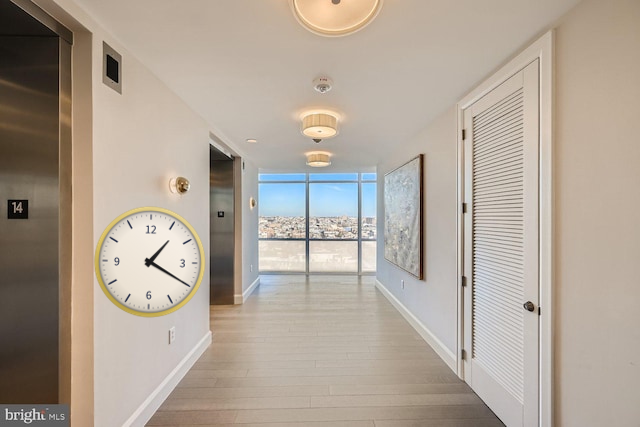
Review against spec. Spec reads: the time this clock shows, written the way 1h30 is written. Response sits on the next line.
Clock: 1h20
